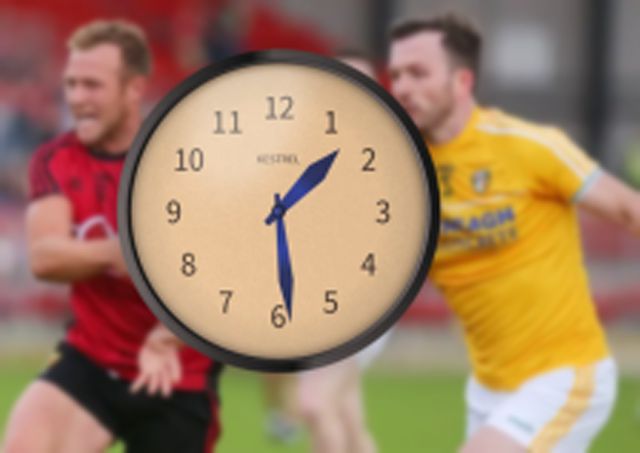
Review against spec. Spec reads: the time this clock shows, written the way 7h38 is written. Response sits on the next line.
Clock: 1h29
